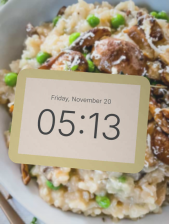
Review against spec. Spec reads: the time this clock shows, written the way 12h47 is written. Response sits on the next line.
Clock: 5h13
